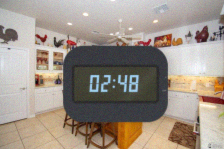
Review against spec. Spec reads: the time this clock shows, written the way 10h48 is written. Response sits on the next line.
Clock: 2h48
